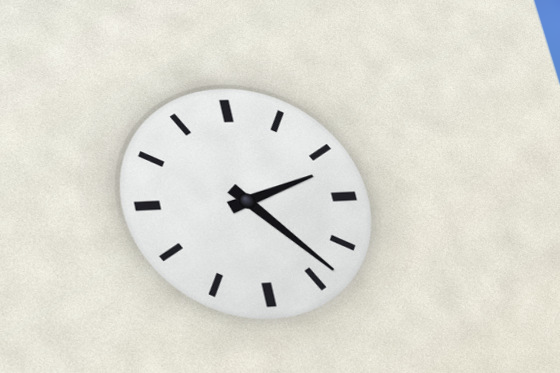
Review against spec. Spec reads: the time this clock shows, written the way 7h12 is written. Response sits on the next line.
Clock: 2h23
